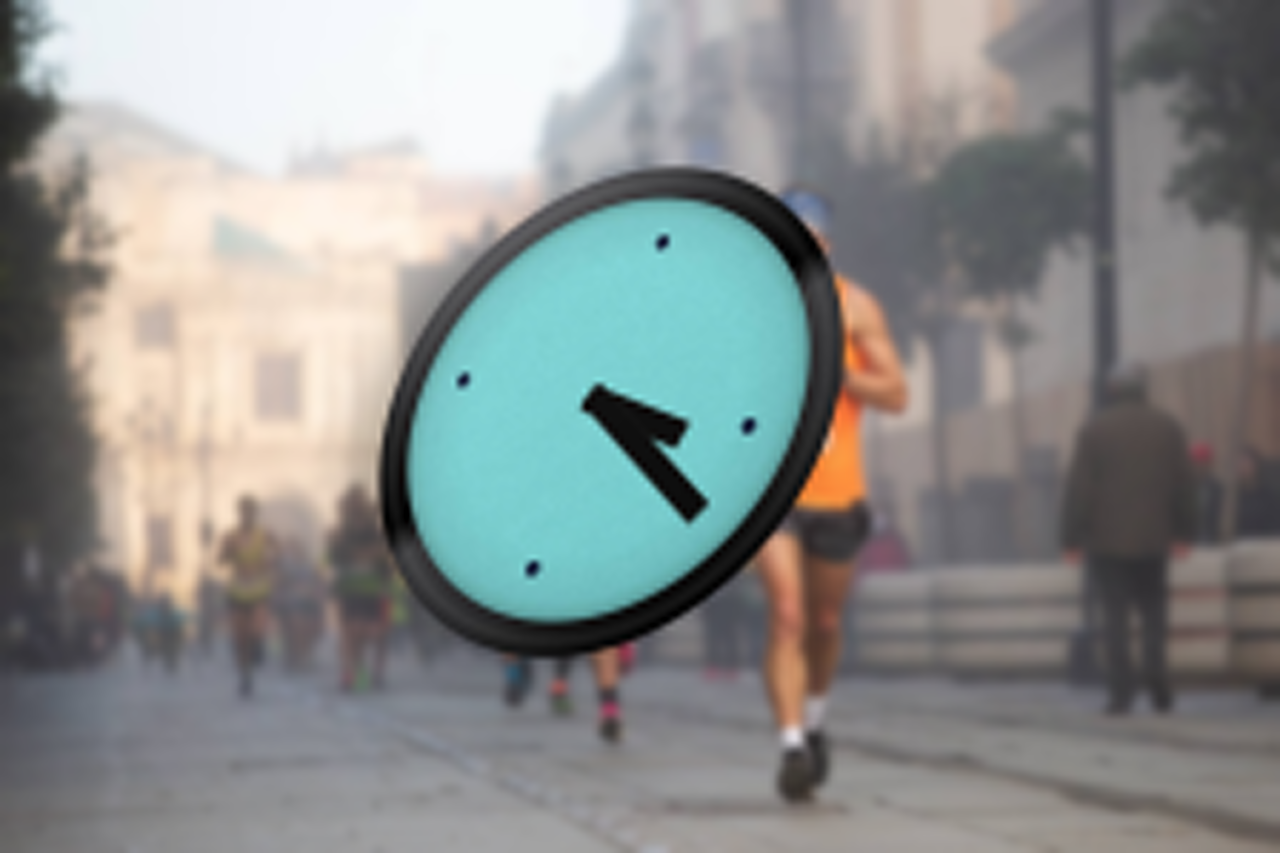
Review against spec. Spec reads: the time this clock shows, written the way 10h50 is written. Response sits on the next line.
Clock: 3h20
